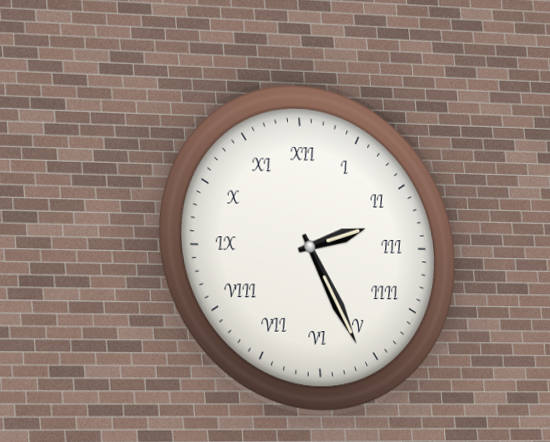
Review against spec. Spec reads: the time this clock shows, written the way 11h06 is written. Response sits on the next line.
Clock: 2h26
